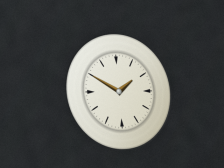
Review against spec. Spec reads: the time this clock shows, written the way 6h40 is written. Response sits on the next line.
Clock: 1h50
